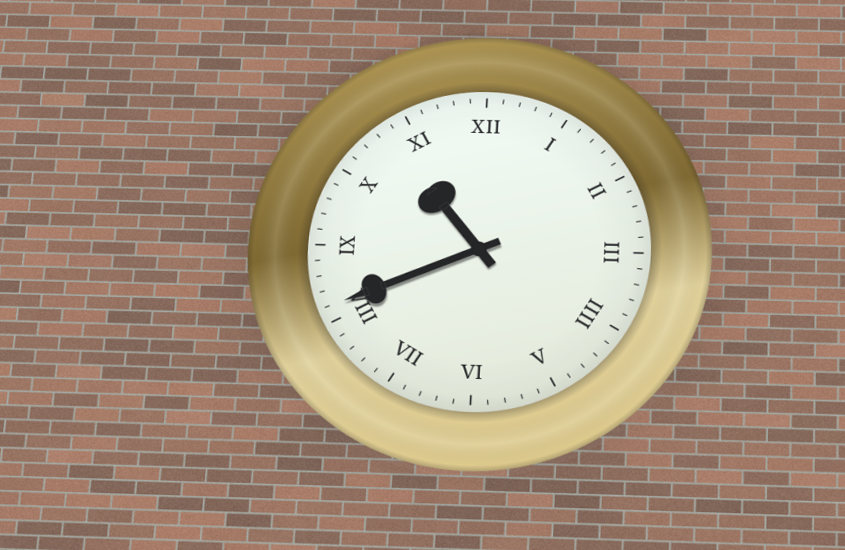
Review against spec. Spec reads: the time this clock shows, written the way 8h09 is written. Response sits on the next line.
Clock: 10h41
